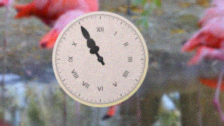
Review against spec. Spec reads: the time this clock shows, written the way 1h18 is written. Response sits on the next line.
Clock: 10h55
